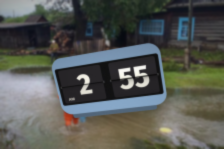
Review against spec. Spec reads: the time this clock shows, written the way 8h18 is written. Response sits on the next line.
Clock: 2h55
